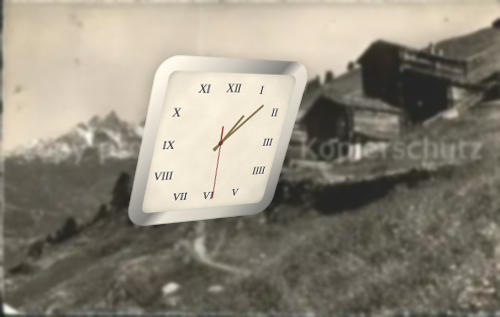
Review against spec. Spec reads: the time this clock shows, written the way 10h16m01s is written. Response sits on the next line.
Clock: 1h07m29s
